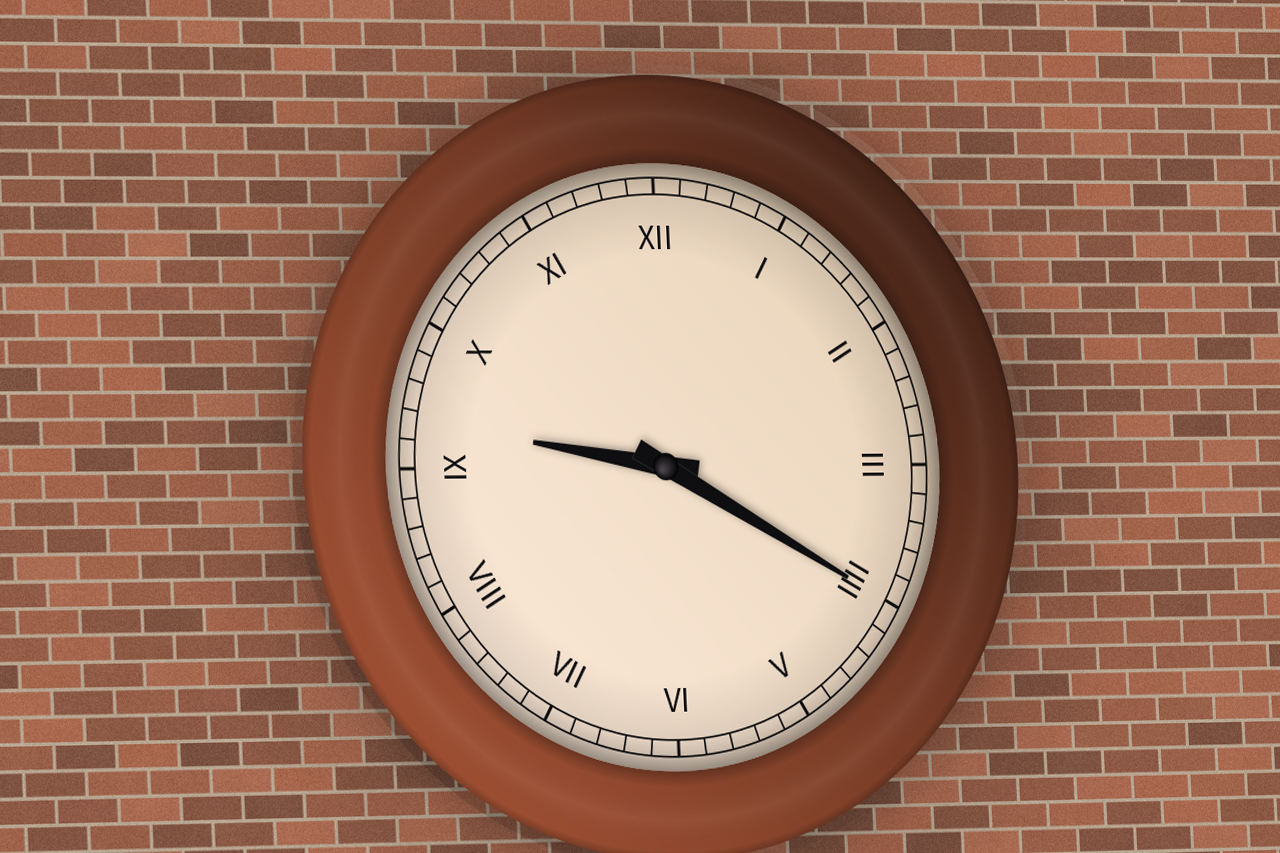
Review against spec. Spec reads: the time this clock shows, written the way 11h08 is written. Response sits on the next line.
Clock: 9h20
